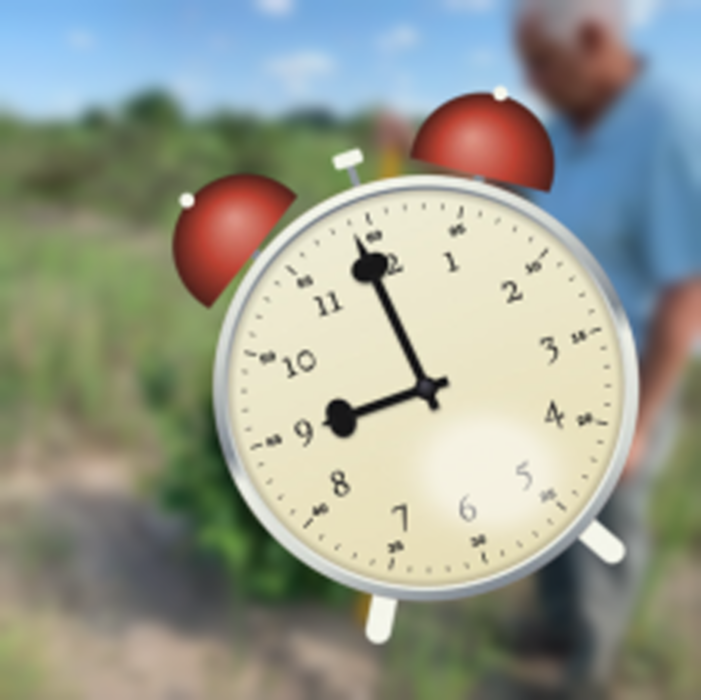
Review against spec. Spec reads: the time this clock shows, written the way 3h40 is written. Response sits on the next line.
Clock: 8h59
